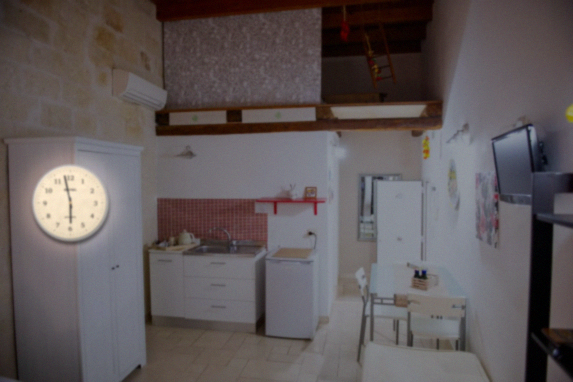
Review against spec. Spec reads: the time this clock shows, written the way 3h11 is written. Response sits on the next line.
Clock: 5h58
